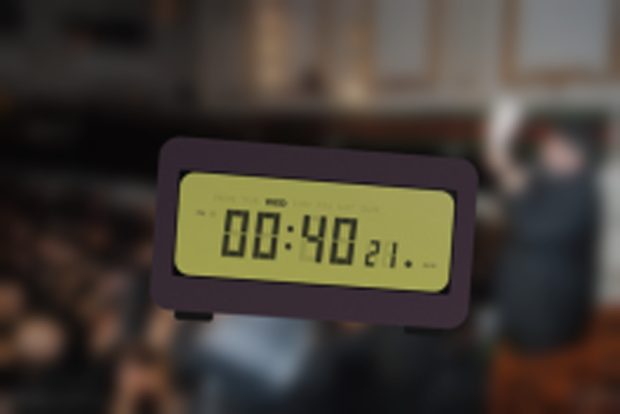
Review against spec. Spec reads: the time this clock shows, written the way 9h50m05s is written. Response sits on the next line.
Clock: 0h40m21s
